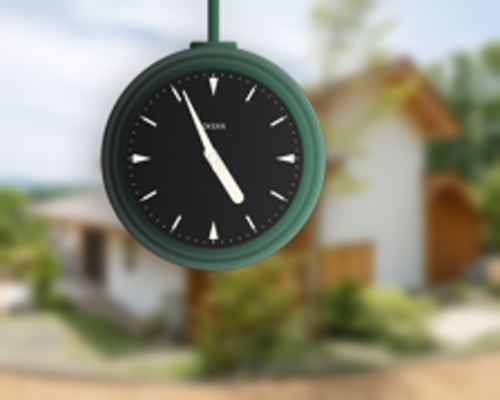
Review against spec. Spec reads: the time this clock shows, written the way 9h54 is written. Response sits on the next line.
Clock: 4h56
